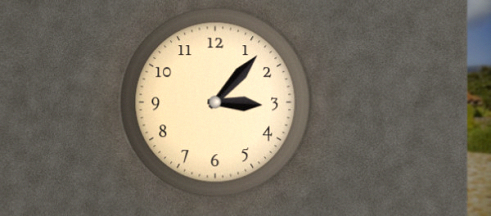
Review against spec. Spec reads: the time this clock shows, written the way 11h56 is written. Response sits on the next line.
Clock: 3h07
